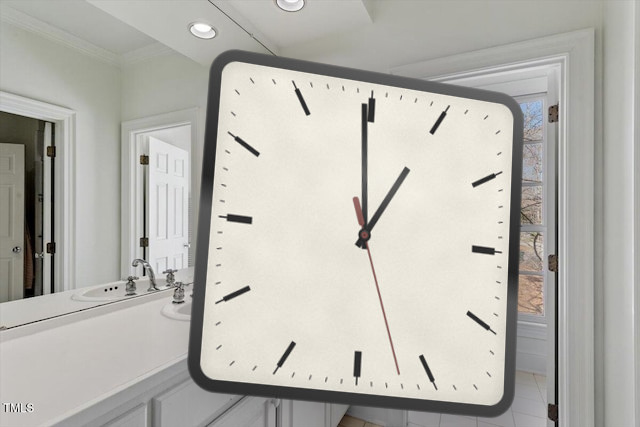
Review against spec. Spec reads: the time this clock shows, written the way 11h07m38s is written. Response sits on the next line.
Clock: 12h59m27s
